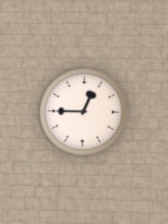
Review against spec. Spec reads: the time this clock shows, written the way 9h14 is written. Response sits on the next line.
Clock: 12h45
